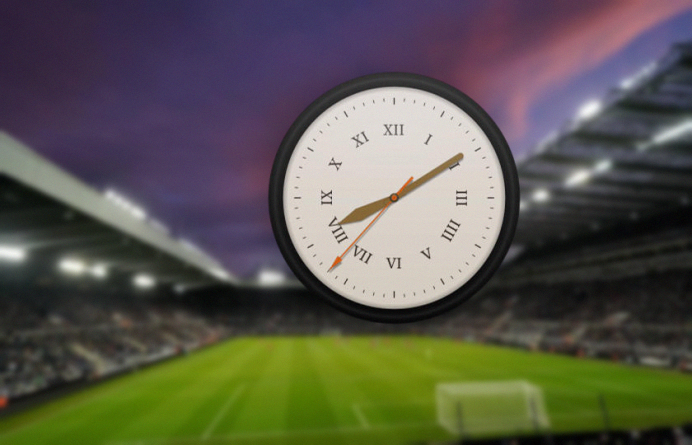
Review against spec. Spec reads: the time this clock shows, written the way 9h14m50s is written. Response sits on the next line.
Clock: 8h09m37s
